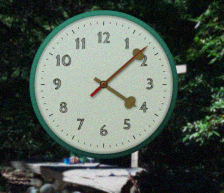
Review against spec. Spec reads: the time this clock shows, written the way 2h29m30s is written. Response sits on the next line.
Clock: 4h08m08s
